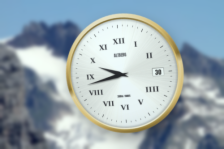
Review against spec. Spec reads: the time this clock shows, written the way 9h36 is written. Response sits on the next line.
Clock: 9h43
